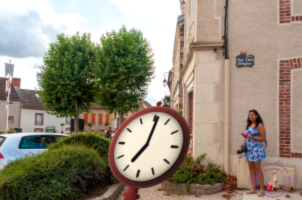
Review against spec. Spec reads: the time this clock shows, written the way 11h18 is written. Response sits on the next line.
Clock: 7h01
